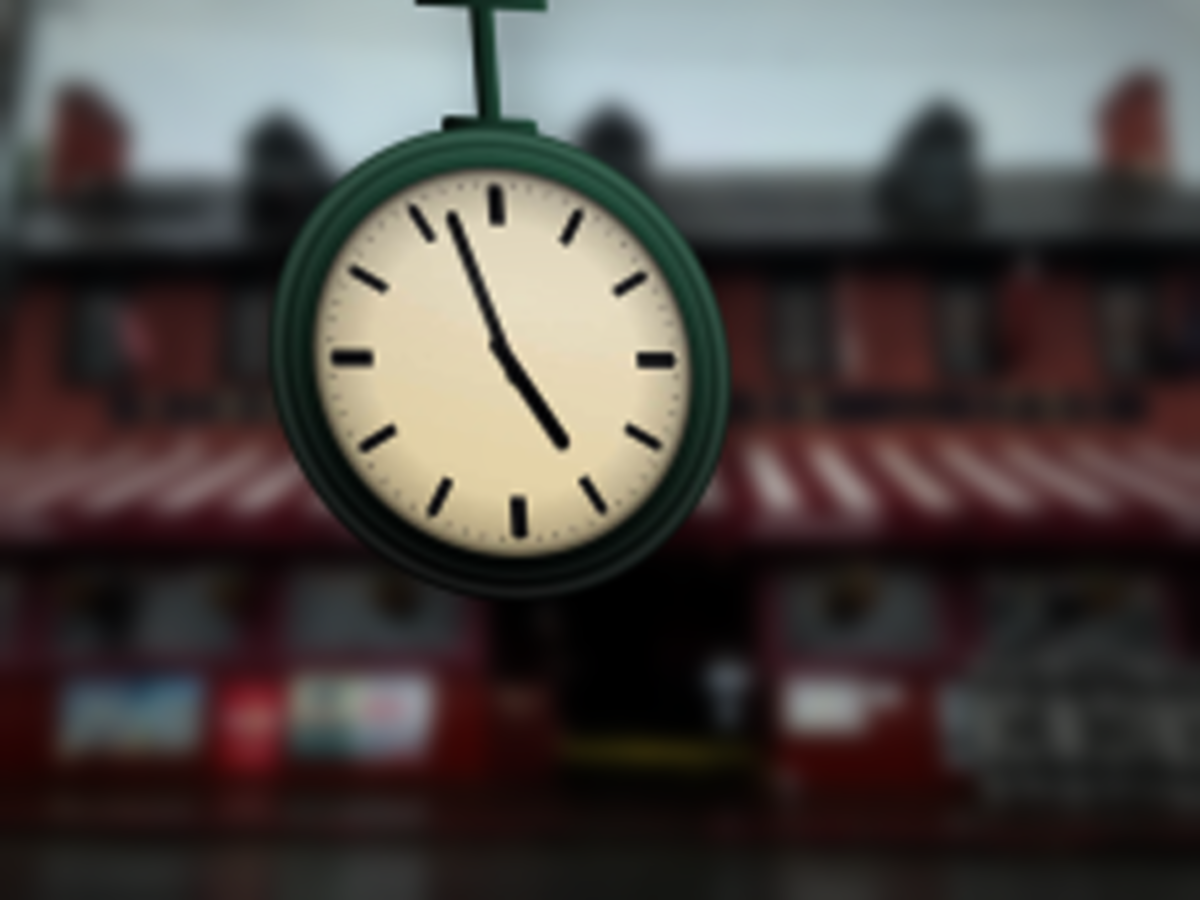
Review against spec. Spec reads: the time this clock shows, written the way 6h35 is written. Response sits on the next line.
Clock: 4h57
